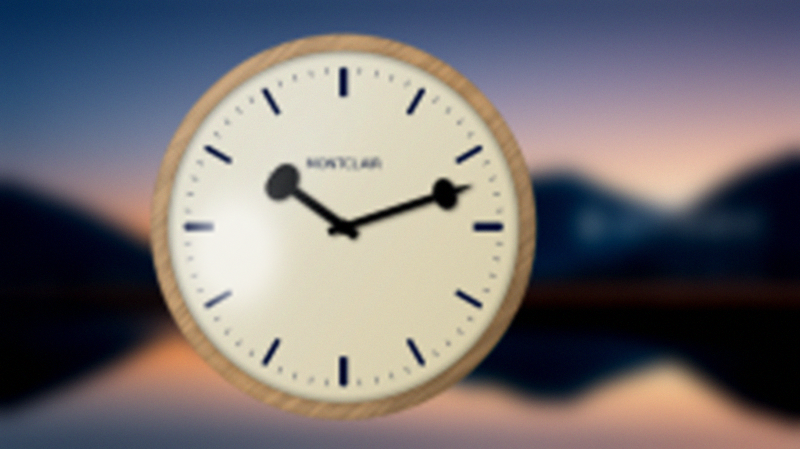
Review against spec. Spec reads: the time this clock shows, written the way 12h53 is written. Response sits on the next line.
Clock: 10h12
